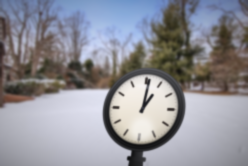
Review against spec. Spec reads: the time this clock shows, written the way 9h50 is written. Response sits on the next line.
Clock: 1h01
